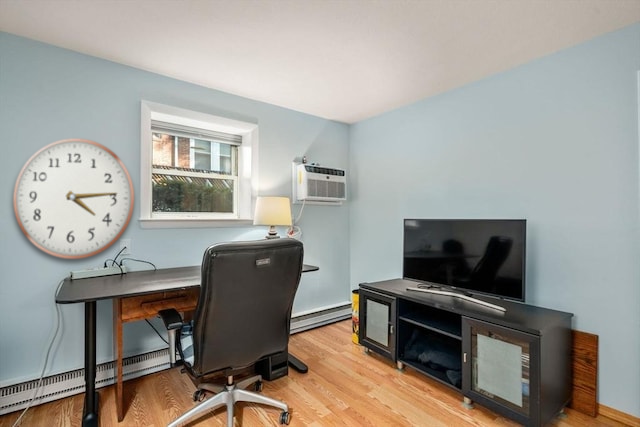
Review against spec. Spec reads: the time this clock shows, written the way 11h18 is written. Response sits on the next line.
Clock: 4h14
